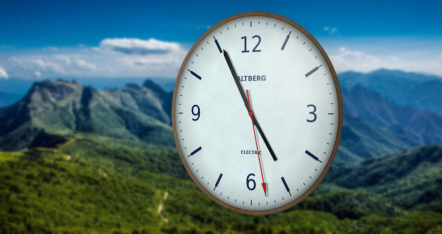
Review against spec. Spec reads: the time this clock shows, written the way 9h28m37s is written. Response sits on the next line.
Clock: 4h55m28s
